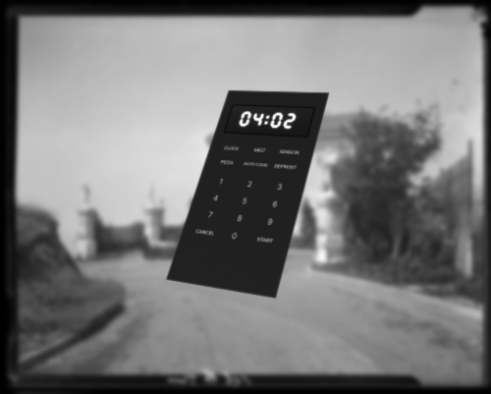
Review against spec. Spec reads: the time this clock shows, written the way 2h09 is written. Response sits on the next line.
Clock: 4h02
